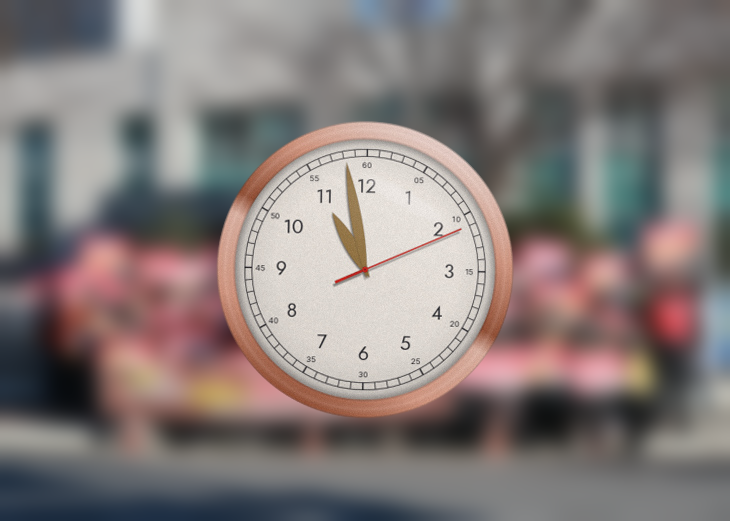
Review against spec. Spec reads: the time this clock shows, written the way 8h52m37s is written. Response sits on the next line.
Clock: 10h58m11s
